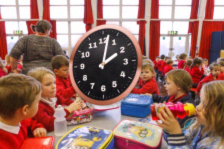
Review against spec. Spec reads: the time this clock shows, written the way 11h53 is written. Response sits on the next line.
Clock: 2h02
